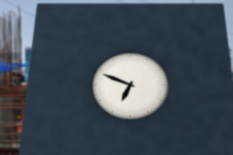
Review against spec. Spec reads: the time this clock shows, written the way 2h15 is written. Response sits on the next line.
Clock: 6h49
